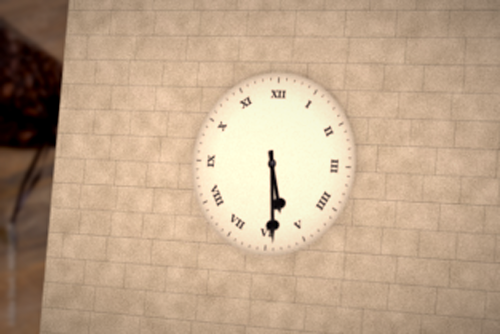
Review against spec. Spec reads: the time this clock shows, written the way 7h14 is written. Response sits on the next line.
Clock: 5h29
